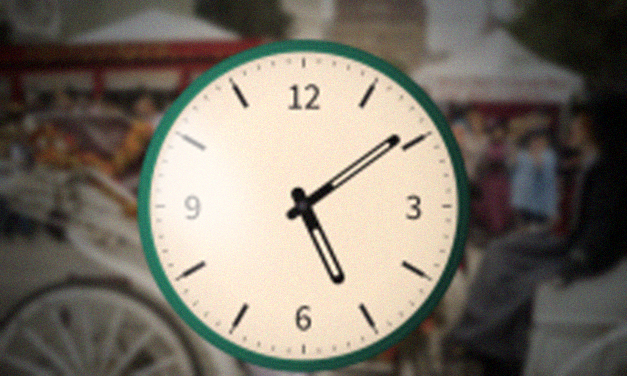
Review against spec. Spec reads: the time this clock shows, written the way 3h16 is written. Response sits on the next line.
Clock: 5h09
